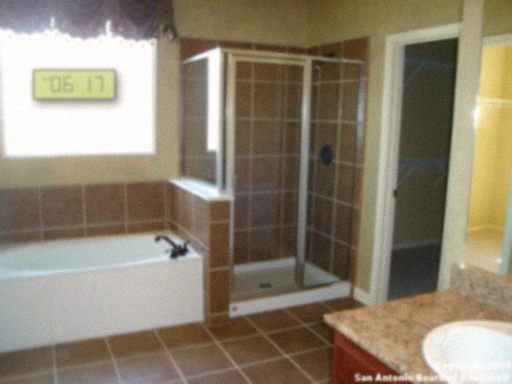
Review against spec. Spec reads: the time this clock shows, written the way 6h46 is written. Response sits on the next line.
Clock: 6h17
